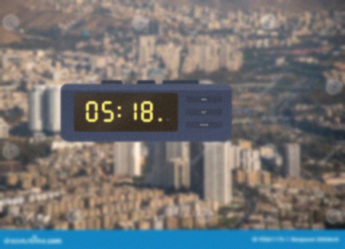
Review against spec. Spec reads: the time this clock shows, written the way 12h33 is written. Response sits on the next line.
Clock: 5h18
